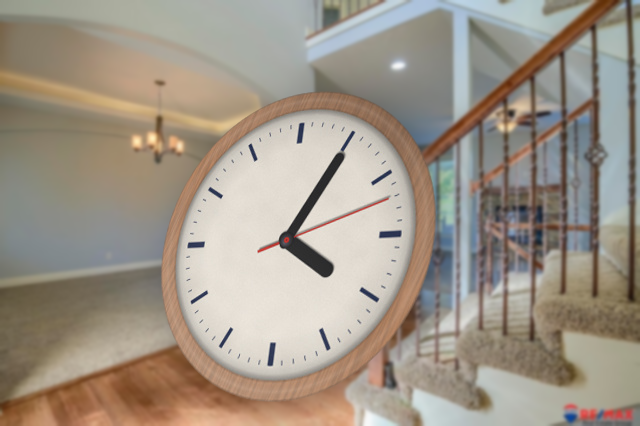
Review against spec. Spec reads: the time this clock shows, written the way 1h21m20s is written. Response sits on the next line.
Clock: 4h05m12s
